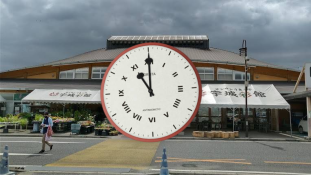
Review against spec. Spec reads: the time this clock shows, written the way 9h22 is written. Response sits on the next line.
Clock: 11h00
